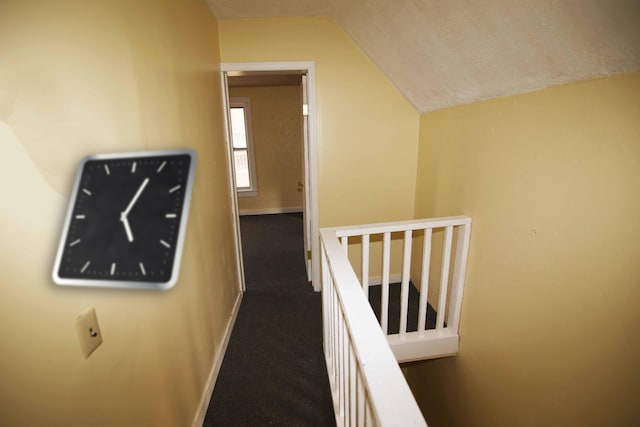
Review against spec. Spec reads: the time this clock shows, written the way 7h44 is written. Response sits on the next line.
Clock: 5h04
